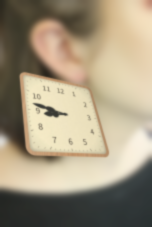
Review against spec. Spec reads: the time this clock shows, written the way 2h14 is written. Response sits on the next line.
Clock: 8h47
